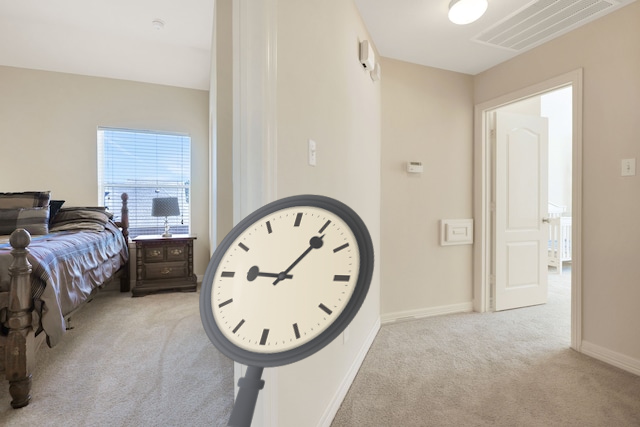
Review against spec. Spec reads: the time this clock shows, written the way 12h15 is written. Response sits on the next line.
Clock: 9h06
